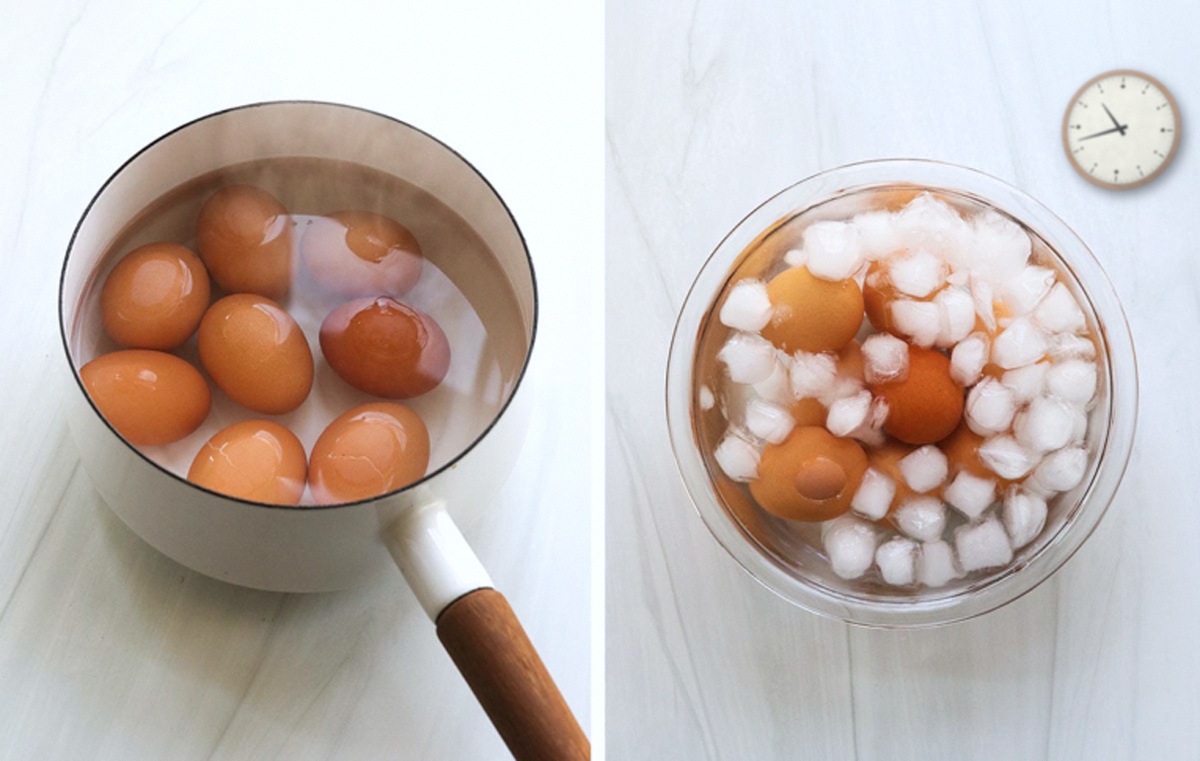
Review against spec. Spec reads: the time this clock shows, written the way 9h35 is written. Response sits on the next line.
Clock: 10h42
